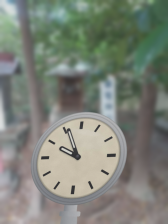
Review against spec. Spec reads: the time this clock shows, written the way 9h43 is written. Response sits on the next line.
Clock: 9h56
